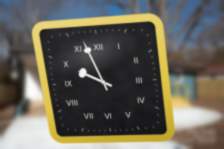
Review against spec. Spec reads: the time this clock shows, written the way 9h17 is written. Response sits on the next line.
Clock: 9h57
